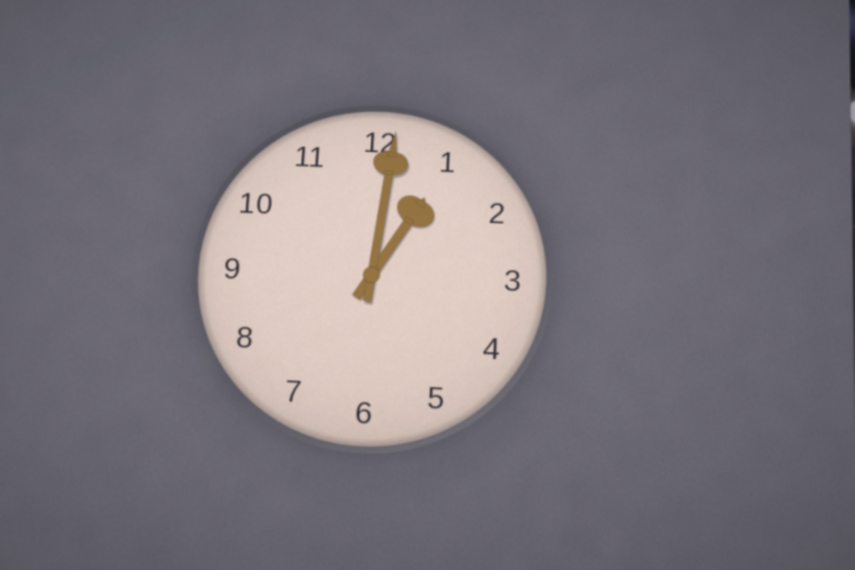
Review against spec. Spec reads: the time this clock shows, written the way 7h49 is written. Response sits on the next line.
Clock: 1h01
